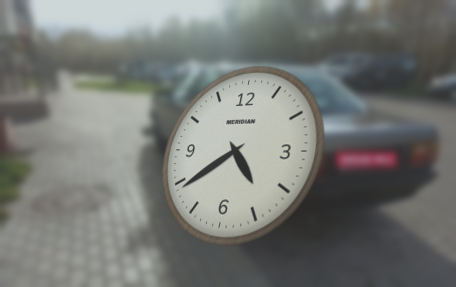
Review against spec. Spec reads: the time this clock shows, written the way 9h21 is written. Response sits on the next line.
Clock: 4h39
